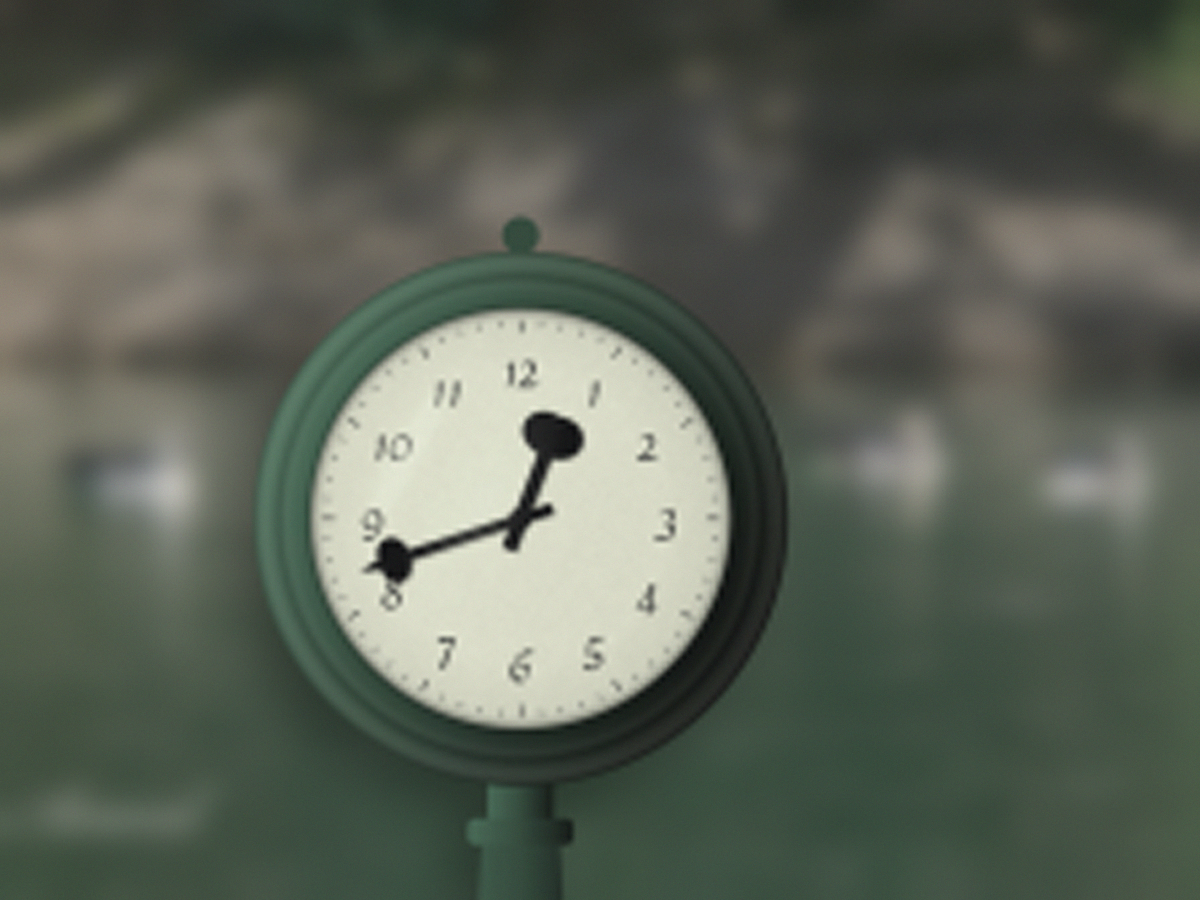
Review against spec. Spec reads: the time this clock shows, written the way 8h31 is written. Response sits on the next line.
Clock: 12h42
